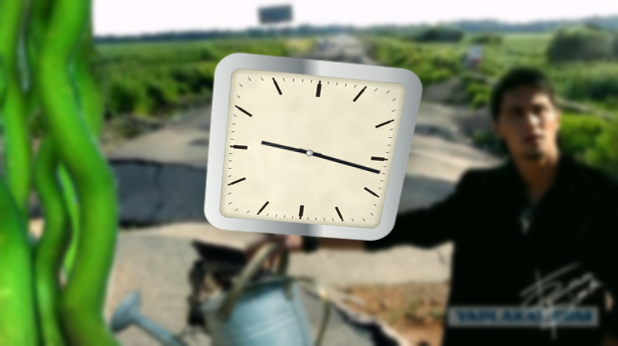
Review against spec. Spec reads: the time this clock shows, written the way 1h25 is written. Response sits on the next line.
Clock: 9h17
